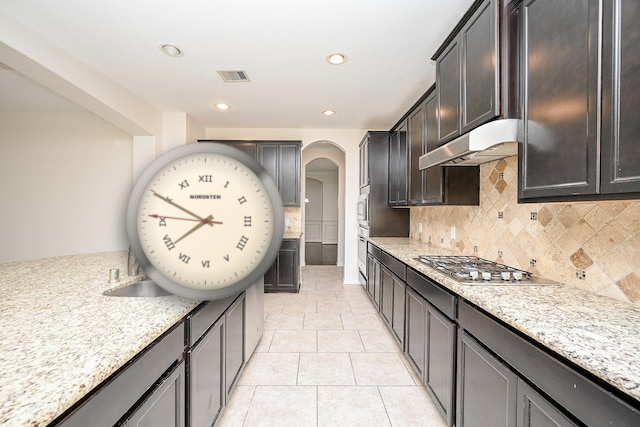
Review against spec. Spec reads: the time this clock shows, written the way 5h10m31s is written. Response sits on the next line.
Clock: 7h49m46s
